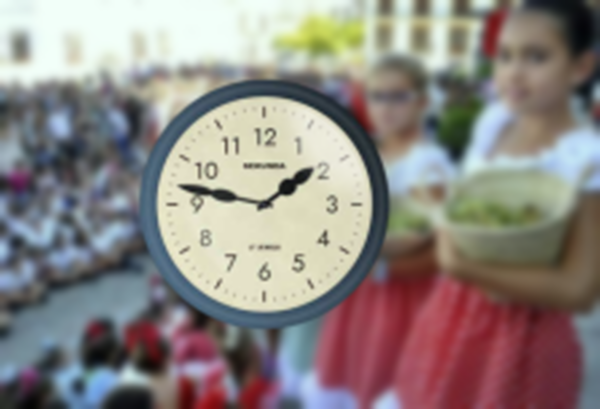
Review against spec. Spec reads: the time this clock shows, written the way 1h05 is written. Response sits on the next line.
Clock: 1h47
